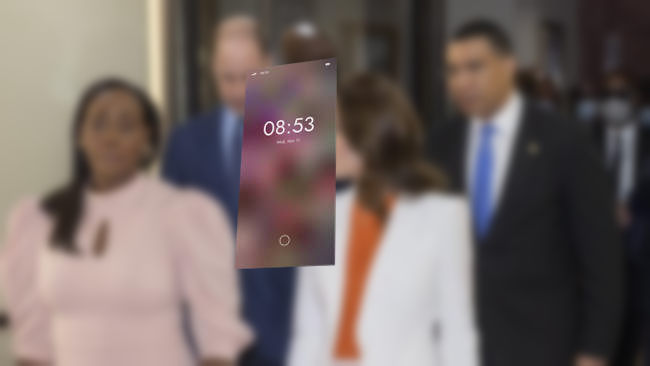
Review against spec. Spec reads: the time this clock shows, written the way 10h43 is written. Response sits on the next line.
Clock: 8h53
